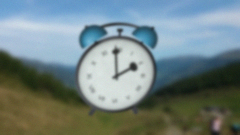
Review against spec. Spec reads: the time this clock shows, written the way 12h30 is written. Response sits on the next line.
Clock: 1h59
